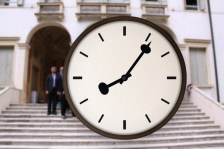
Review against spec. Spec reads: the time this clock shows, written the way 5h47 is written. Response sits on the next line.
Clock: 8h06
